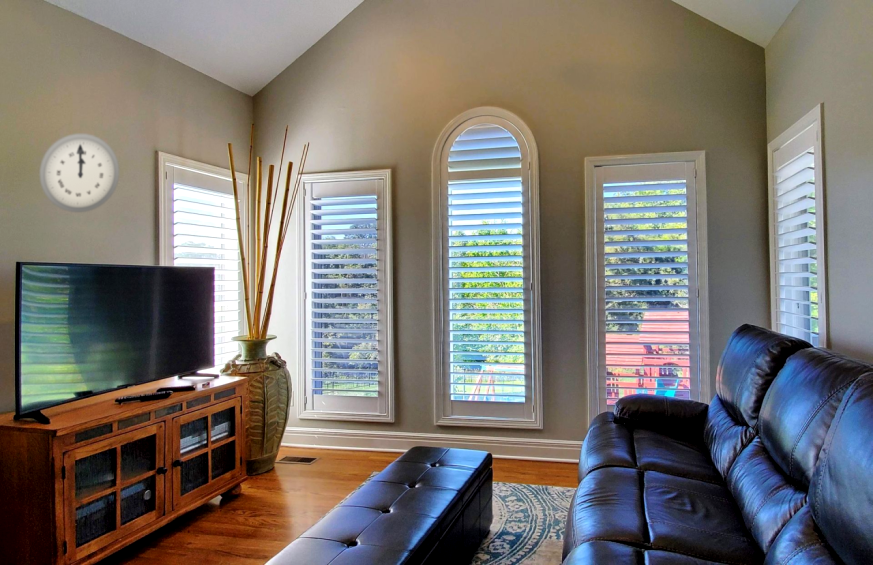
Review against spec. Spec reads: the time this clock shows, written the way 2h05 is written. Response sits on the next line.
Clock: 11h59
